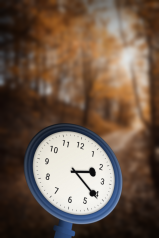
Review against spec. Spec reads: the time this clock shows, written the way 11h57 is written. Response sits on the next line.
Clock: 2h21
